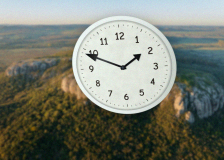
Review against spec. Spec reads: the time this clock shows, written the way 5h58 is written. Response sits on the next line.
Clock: 1h49
